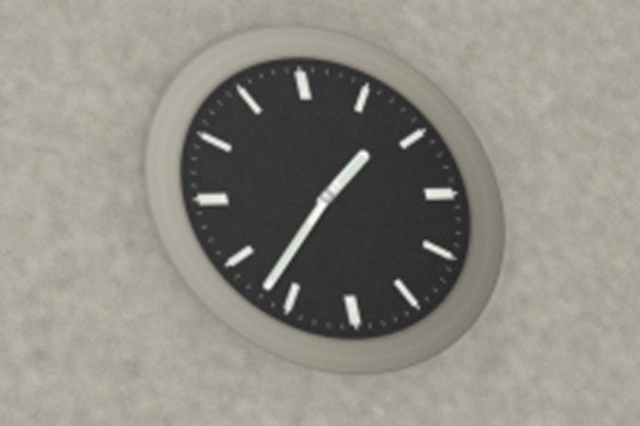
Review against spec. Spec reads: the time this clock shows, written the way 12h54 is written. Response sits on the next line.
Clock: 1h37
